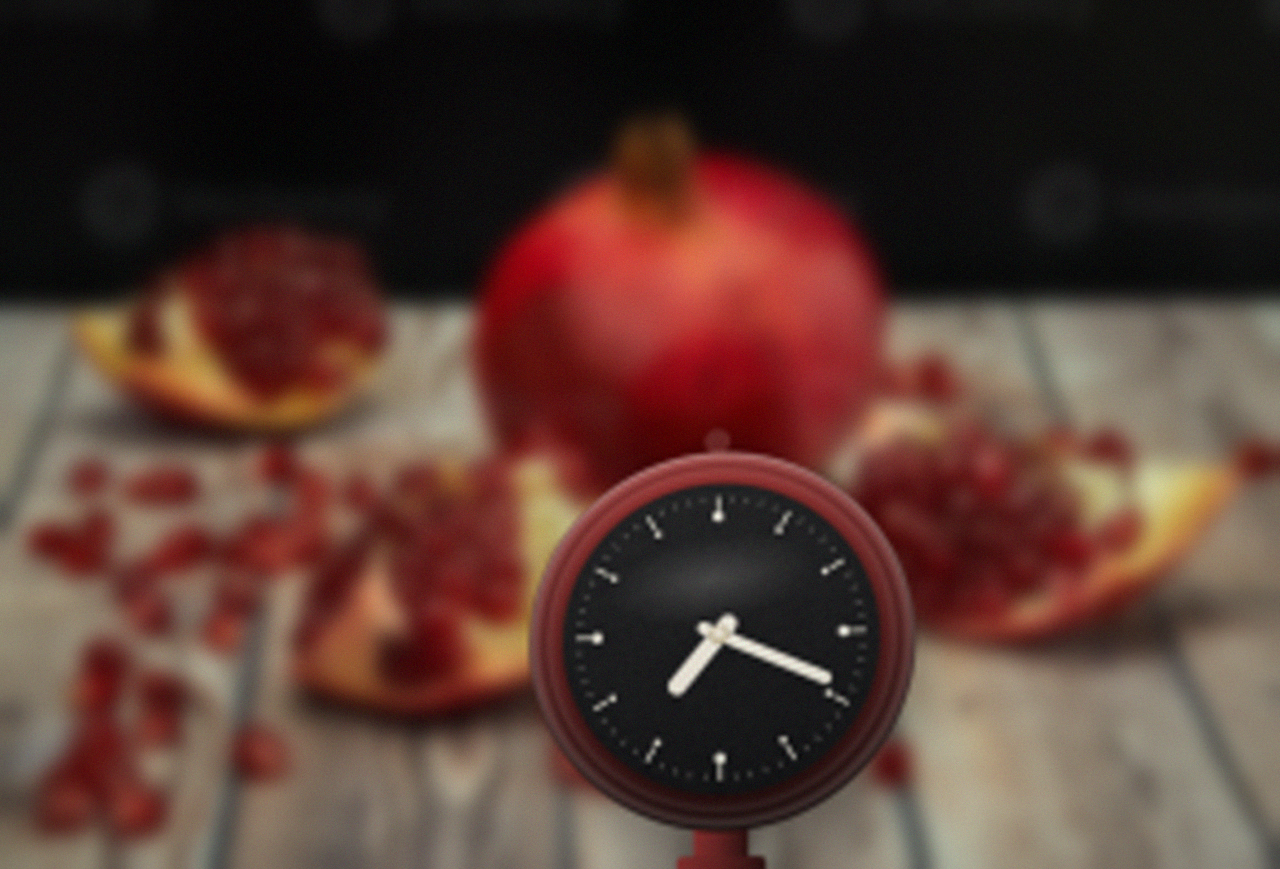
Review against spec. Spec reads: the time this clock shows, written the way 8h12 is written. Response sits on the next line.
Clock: 7h19
